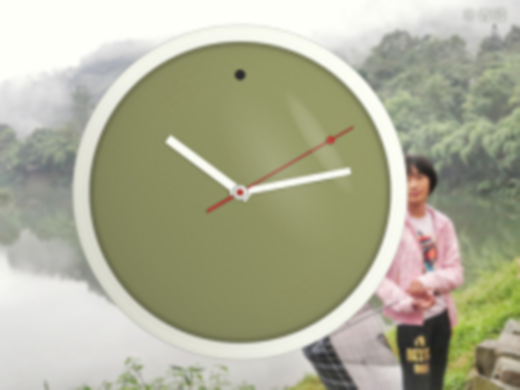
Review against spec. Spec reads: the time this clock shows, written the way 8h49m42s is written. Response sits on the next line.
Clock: 10h13m10s
